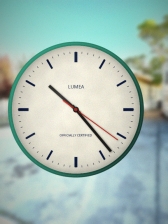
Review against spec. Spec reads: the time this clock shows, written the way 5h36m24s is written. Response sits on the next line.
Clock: 10h23m21s
